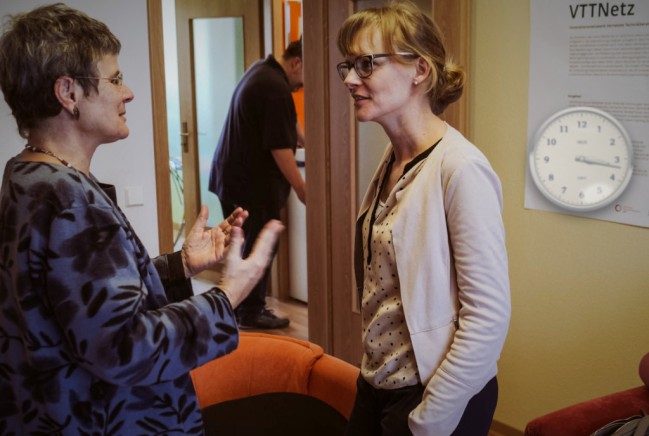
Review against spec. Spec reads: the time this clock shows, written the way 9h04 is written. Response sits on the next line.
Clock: 3h17
